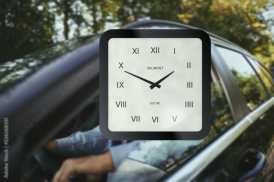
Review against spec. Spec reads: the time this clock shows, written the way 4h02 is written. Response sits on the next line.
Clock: 1h49
